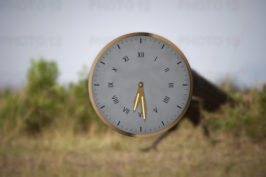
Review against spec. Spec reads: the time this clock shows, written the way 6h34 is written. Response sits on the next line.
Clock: 6h29
